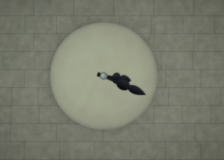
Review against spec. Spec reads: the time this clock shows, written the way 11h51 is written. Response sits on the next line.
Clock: 3h19
